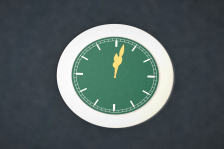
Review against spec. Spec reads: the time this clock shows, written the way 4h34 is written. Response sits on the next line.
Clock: 12h02
